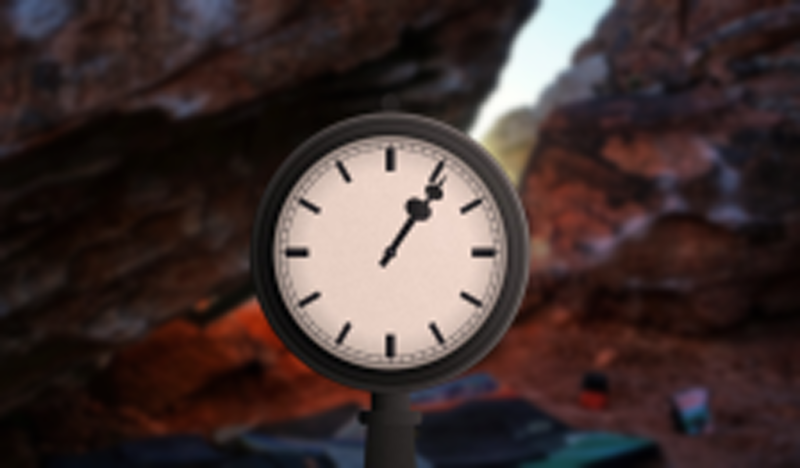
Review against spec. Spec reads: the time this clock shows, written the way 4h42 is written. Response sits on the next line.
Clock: 1h06
